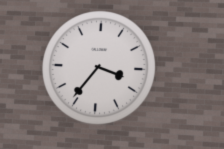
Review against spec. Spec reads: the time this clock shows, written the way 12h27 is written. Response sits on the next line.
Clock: 3h36
